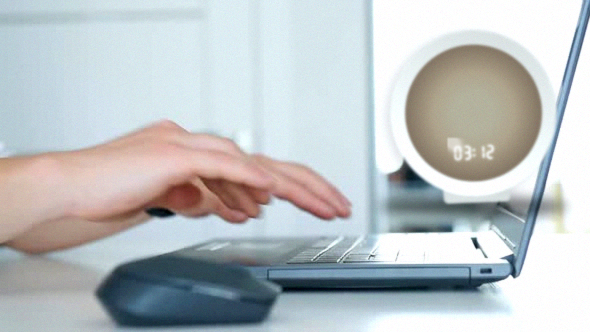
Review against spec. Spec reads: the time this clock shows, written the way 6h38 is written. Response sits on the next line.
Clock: 3h12
